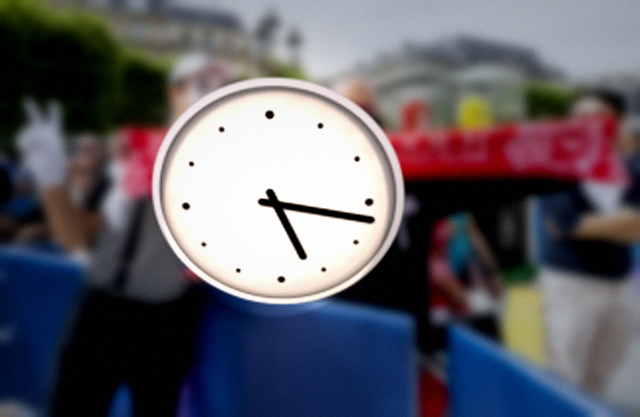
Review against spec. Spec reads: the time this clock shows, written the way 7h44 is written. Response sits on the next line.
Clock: 5h17
